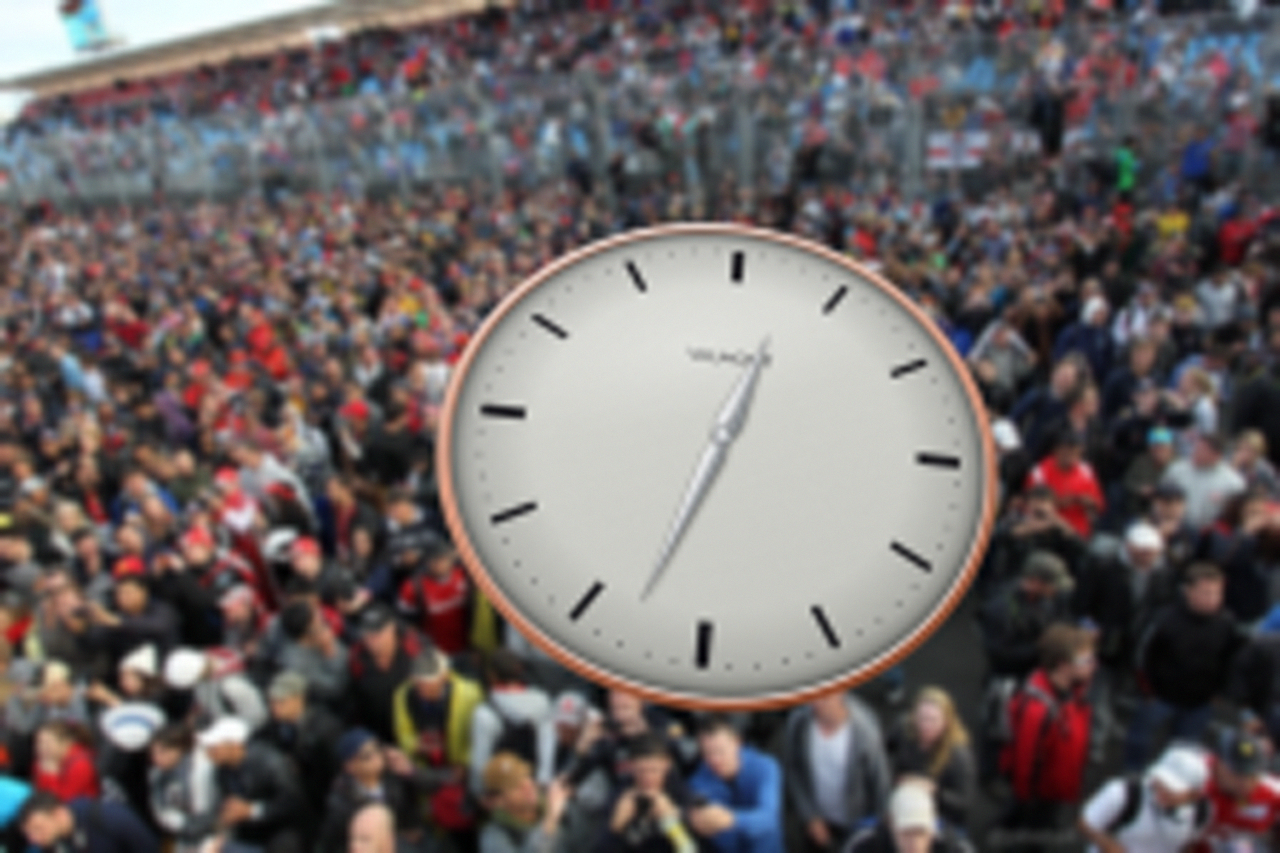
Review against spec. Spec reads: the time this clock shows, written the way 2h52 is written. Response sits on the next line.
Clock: 12h33
